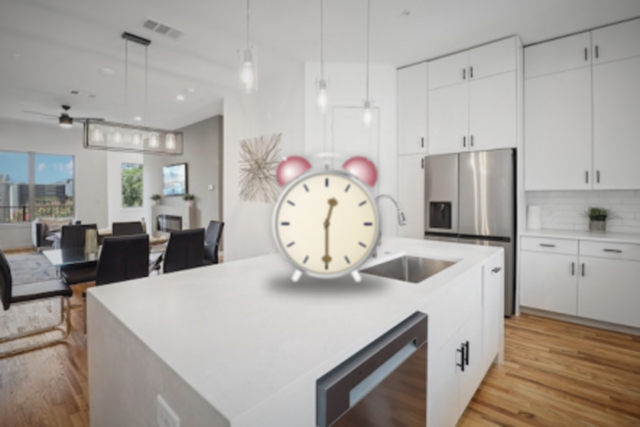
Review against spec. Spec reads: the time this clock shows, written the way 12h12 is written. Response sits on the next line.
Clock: 12h30
